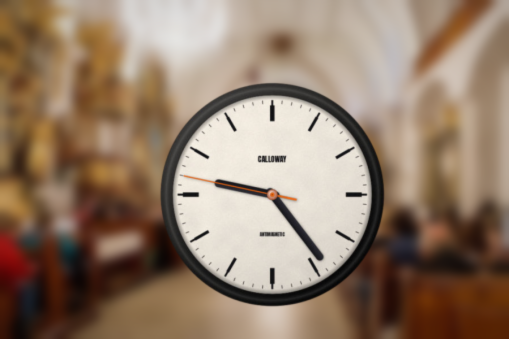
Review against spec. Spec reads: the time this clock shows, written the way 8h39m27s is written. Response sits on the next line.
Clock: 9h23m47s
